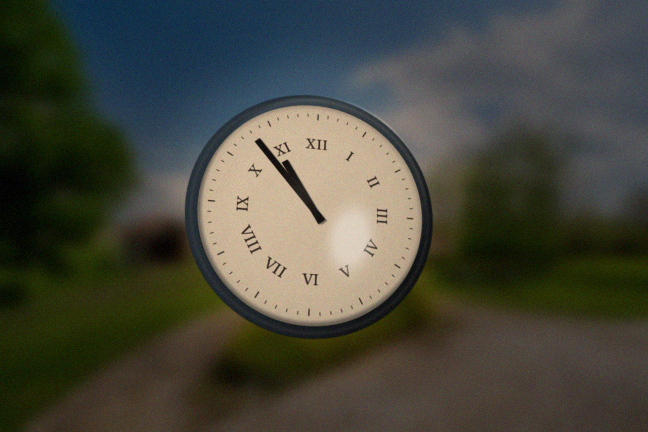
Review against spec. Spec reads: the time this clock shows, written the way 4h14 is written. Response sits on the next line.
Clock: 10h53
